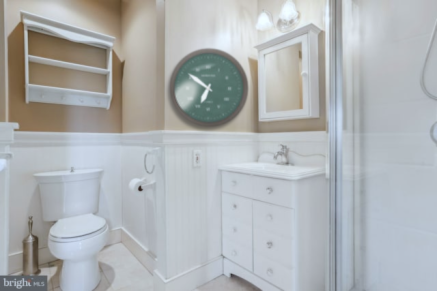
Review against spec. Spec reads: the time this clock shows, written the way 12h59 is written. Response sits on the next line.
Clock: 6h51
